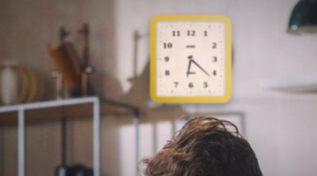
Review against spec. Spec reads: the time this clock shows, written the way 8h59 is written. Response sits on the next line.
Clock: 6h22
